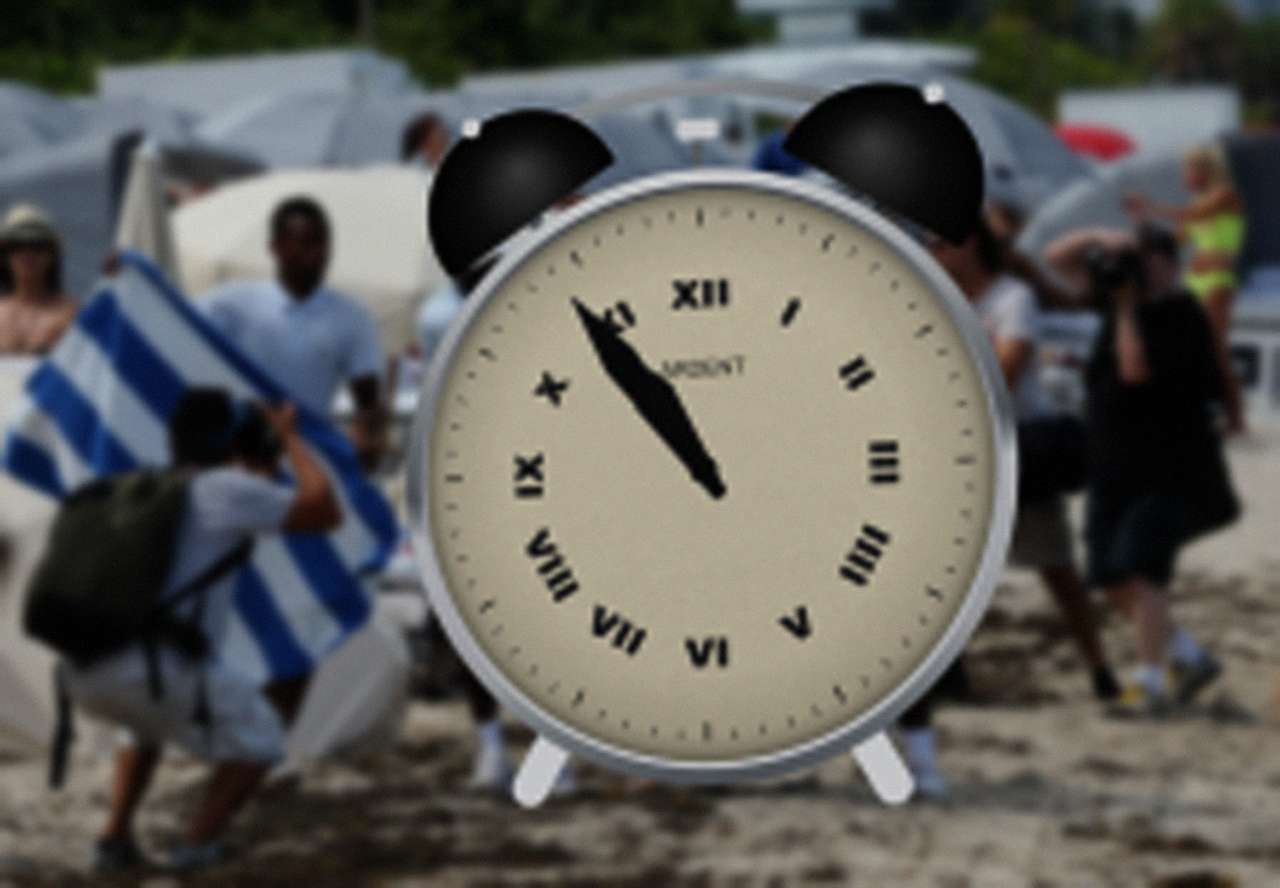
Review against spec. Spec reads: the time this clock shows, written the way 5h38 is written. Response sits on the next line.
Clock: 10h54
